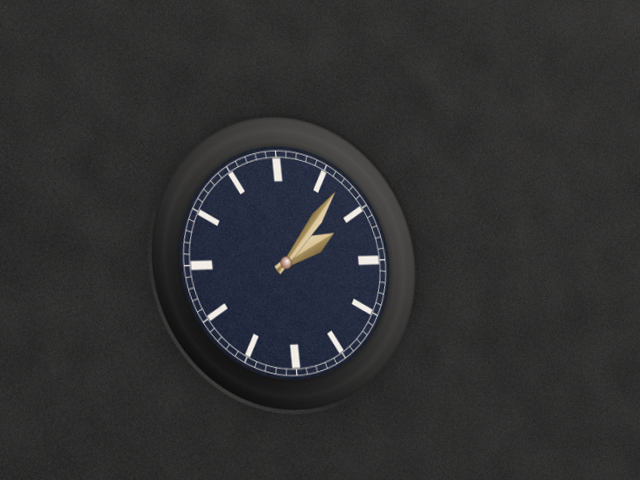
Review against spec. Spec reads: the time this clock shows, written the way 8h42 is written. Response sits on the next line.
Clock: 2h07
